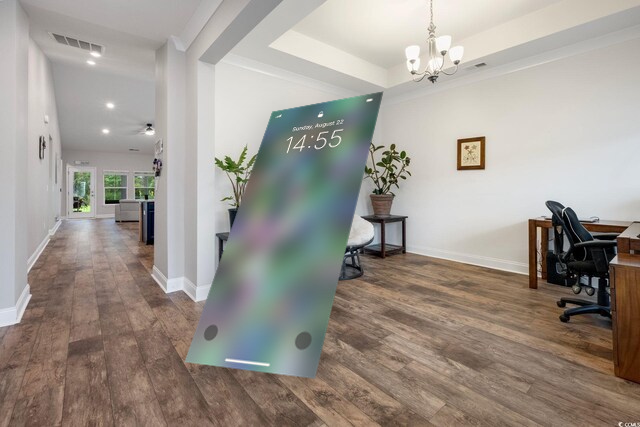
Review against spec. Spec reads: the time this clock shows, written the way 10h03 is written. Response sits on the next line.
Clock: 14h55
